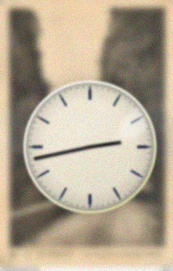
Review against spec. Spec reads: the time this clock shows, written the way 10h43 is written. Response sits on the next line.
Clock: 2h43
